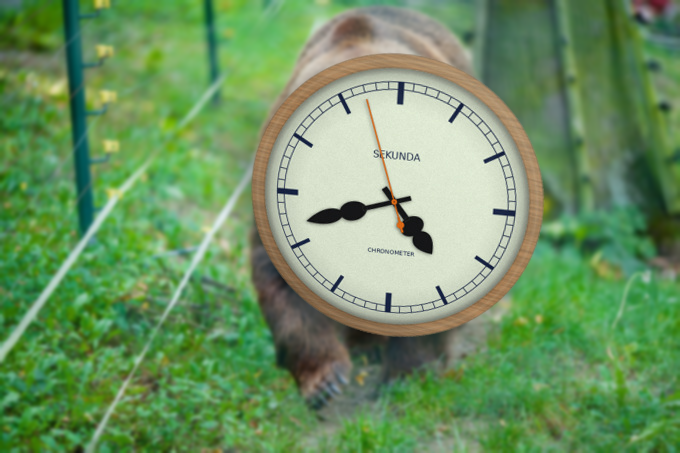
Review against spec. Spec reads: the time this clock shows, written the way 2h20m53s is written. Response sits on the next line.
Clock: 4h41m57s
